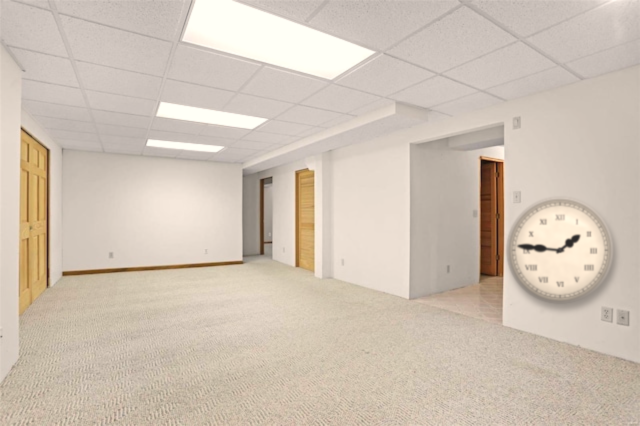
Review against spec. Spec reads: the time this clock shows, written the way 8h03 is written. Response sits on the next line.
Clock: 1h46
